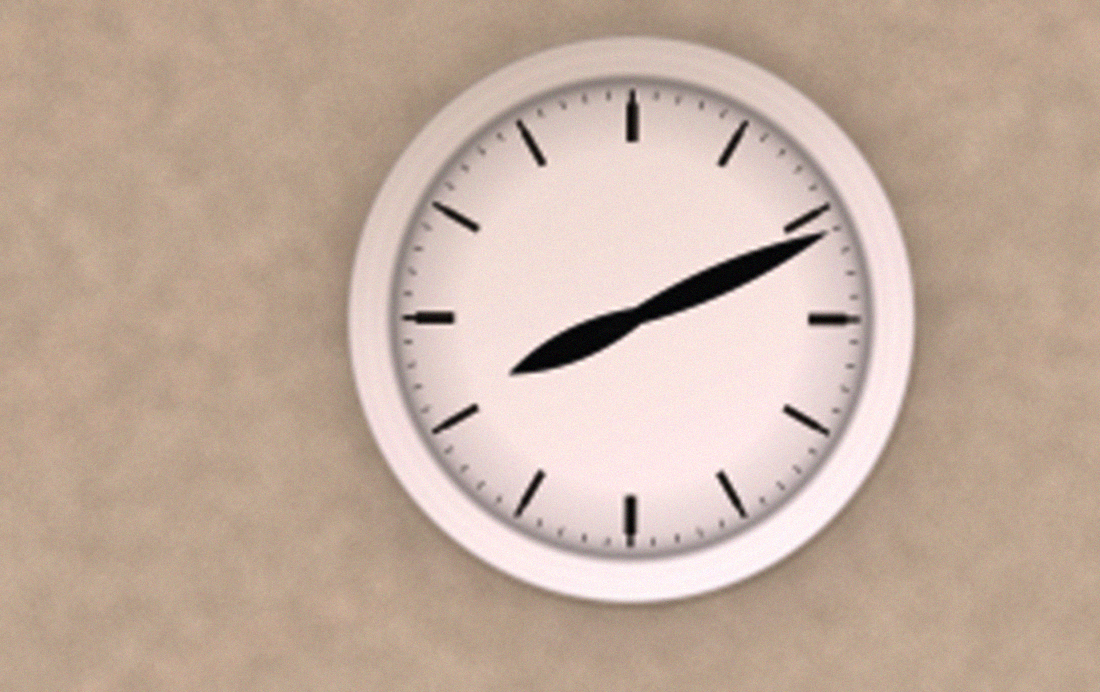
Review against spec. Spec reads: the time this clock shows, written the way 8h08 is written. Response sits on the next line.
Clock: 8h11
